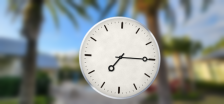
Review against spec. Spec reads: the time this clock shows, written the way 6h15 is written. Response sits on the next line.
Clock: 7h15
